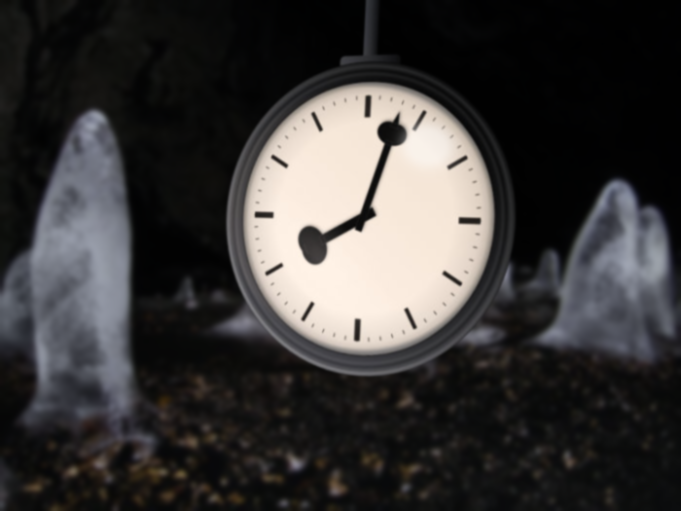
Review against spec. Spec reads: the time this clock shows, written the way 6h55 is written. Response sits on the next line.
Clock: 8h03
